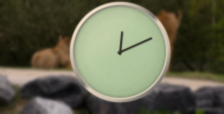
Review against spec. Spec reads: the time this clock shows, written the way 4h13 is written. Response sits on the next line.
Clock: 12h11
